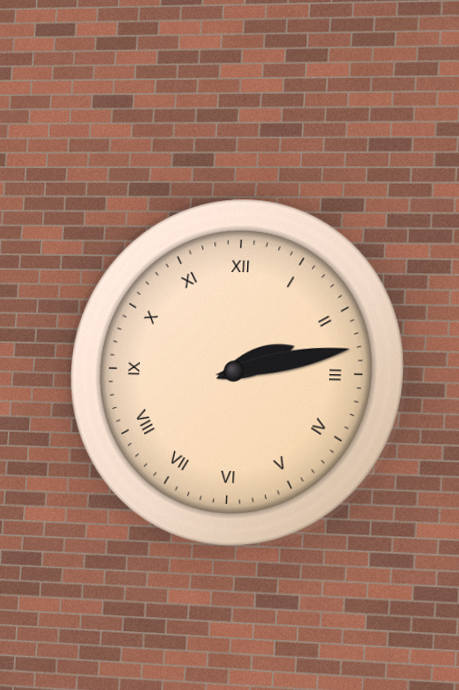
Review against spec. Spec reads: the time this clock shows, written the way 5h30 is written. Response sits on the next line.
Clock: 2h13
